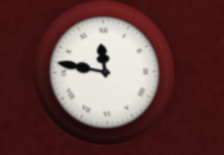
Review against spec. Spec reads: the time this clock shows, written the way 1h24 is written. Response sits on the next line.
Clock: 11h47
